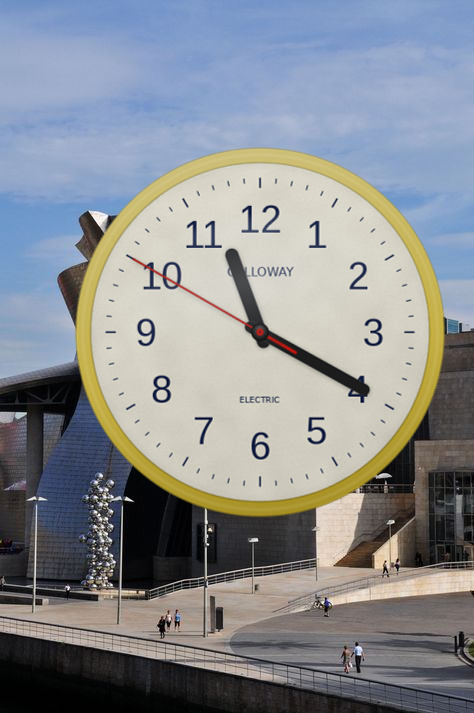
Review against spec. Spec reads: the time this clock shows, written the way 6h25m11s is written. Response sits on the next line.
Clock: 11h19m50s
